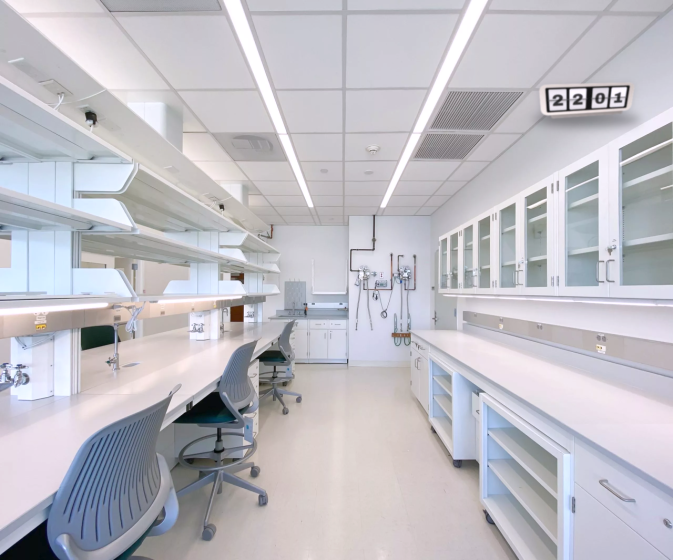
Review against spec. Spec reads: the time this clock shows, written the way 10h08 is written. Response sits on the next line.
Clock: 22h01
